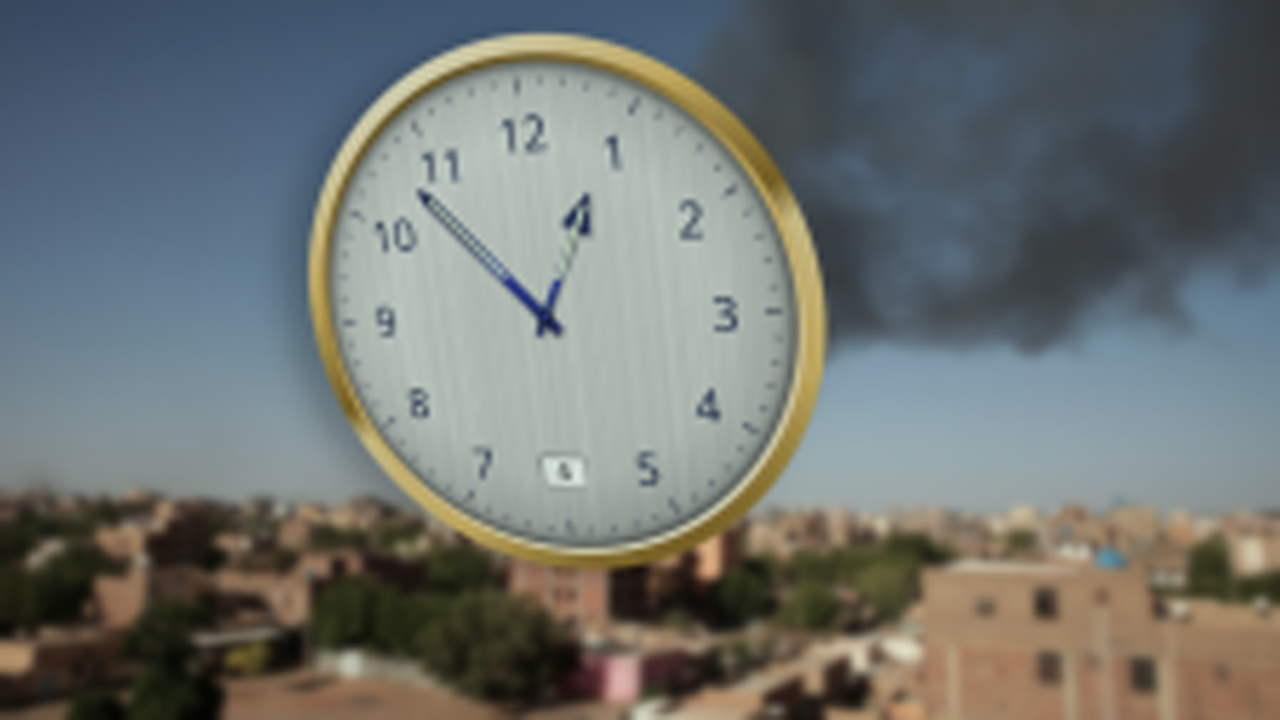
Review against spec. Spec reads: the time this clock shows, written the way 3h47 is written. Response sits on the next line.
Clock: 12h53
